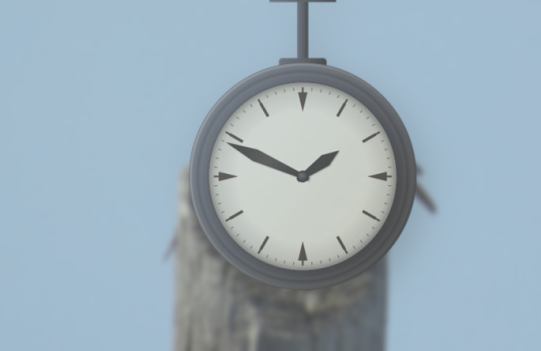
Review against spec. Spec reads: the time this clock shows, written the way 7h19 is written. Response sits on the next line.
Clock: 1h49
